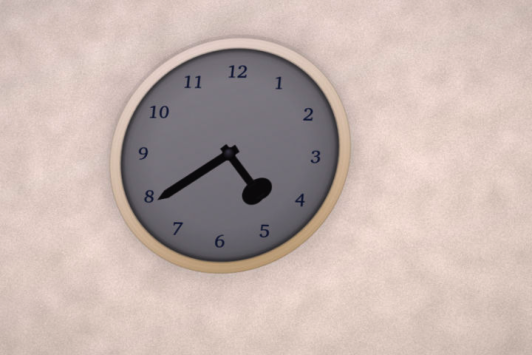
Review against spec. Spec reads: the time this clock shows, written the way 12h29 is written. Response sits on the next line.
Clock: 4h39
